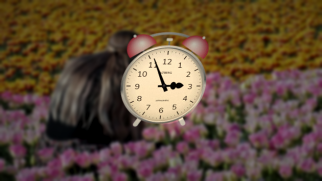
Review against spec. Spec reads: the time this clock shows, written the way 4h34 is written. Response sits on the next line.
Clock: 2h56
